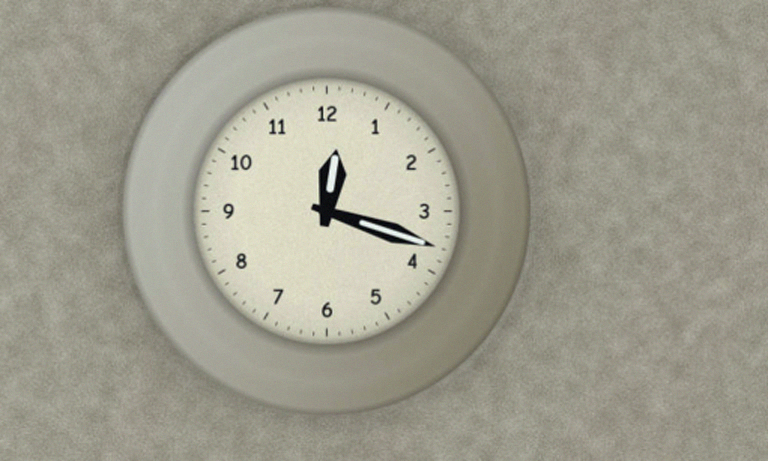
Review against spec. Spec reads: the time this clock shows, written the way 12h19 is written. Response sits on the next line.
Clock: 12h18
